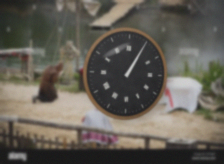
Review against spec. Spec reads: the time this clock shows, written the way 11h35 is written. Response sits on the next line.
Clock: 1h05
